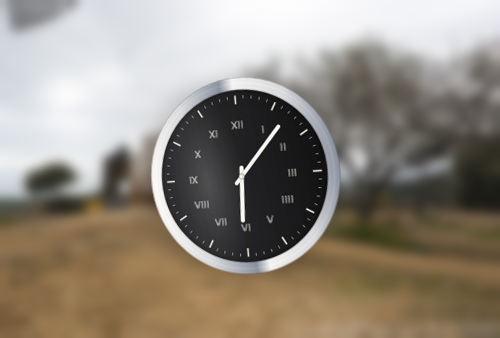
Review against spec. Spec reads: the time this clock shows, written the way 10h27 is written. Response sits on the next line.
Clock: 6h07
